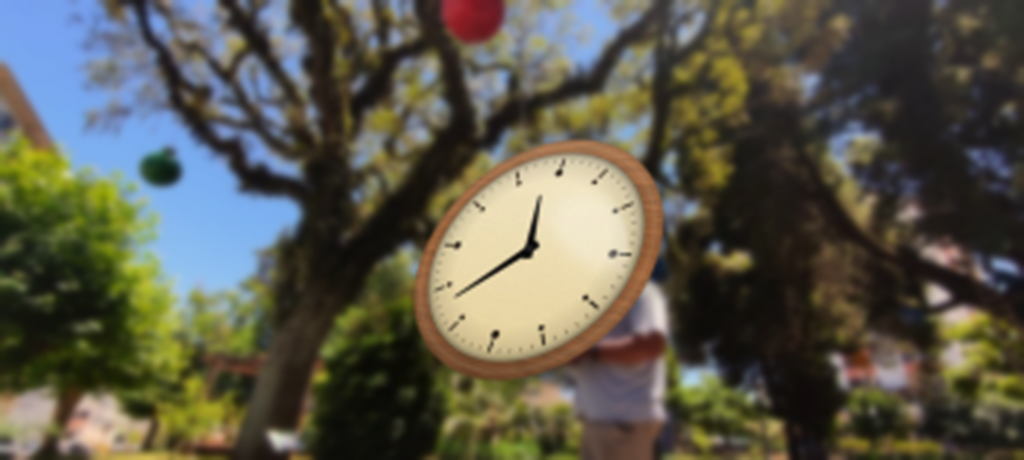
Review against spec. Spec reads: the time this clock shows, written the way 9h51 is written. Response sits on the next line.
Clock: 11h38
